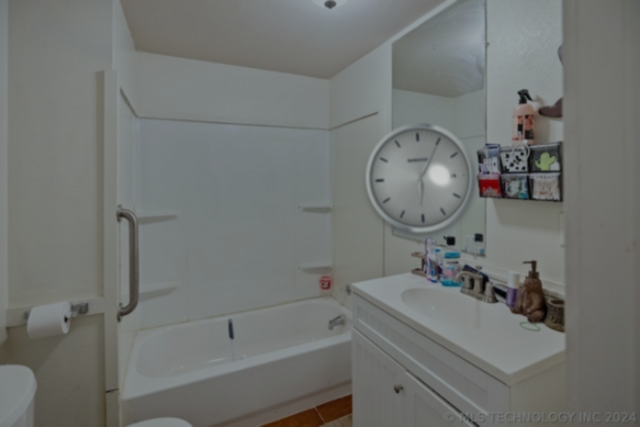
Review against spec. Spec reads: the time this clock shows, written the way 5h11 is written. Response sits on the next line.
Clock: 6h05
